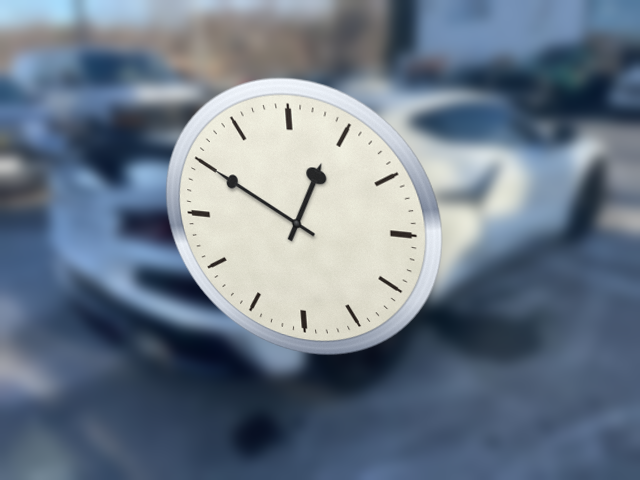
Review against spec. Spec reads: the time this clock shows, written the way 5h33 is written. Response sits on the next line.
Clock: 12h50
